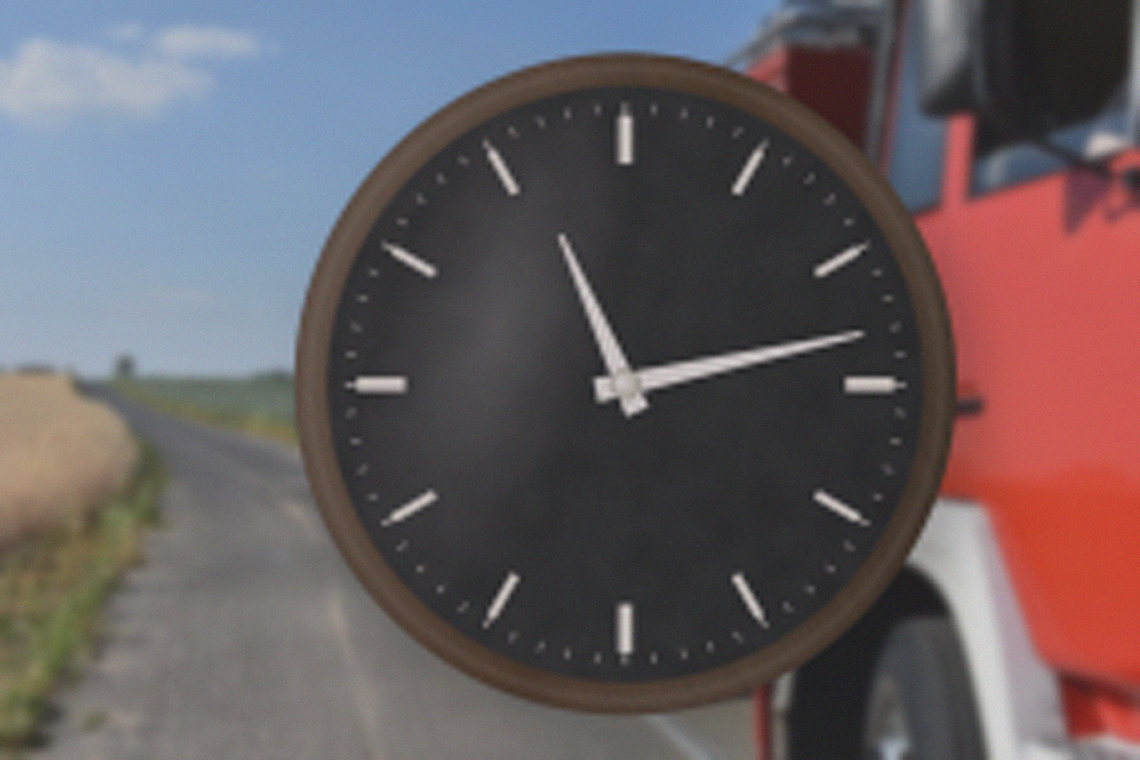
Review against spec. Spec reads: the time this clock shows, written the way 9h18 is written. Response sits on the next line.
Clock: 11h13
